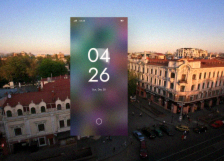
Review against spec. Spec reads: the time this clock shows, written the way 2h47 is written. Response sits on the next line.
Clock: 4h26
